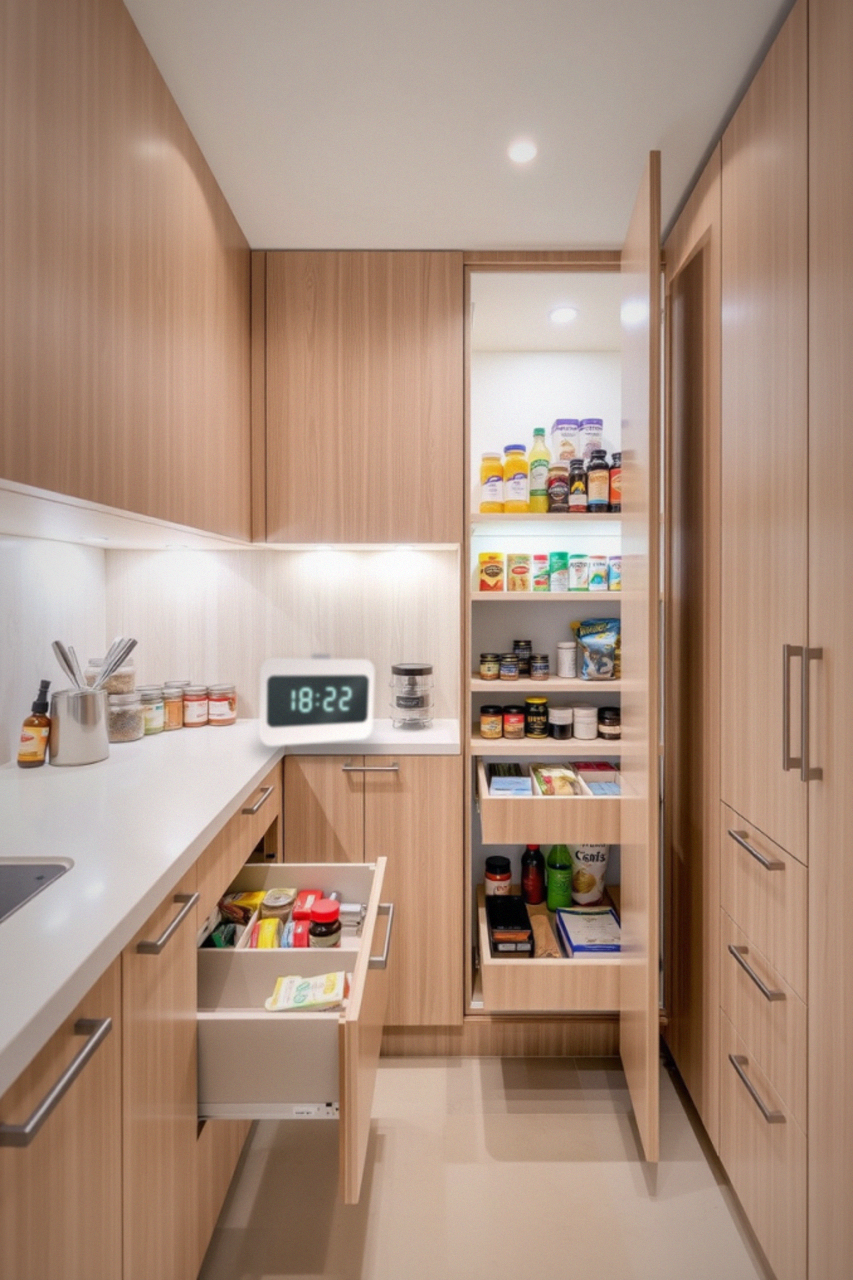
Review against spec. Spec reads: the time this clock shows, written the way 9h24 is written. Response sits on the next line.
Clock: 18h22
